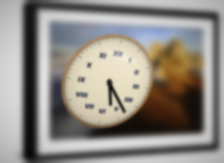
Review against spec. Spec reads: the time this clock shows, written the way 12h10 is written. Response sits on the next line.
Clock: 5h23
